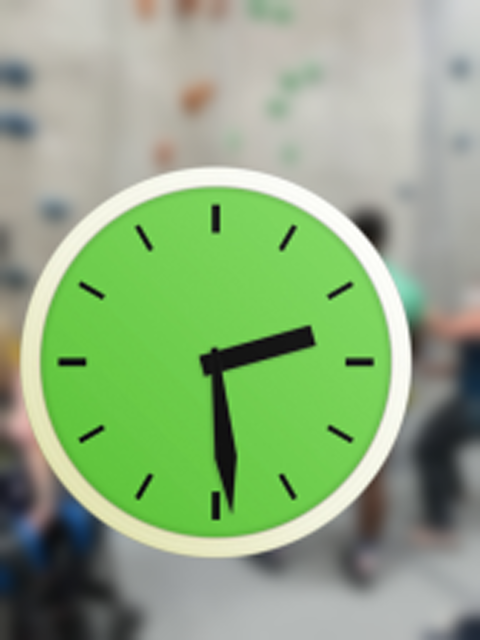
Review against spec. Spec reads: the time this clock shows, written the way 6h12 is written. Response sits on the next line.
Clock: 2h29
